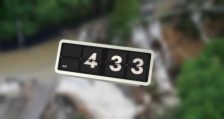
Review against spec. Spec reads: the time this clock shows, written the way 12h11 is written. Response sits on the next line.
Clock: 4h33
